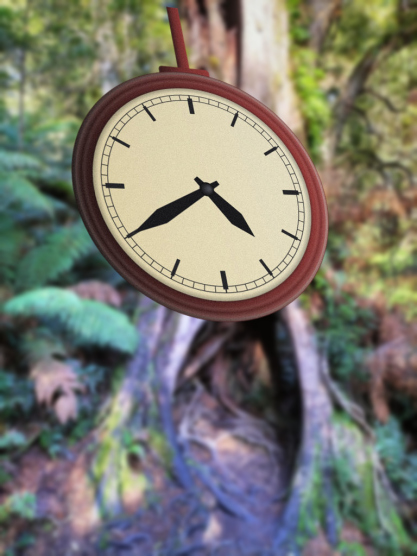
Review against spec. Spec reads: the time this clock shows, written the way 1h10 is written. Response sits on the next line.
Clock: 4h40
